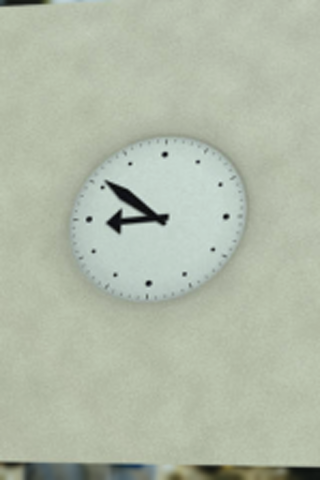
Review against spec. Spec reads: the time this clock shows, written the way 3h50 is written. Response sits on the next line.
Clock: 8h51
